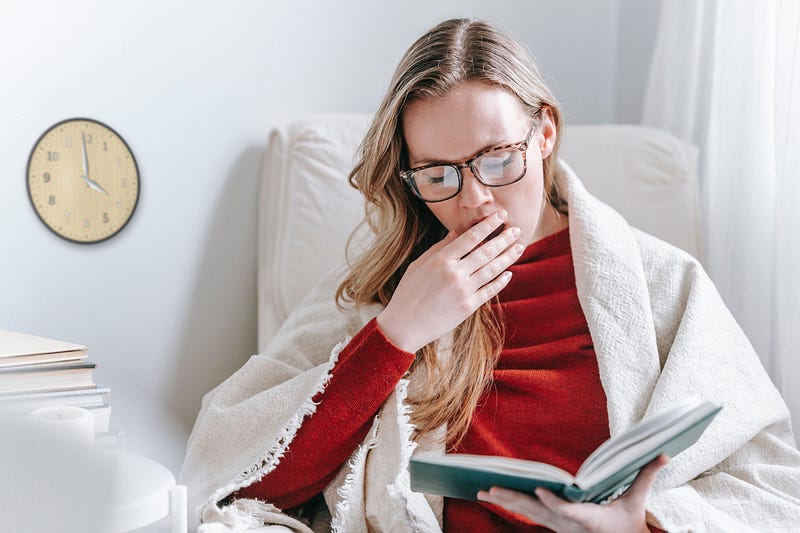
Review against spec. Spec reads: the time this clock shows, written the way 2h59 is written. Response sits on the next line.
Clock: 3h59
